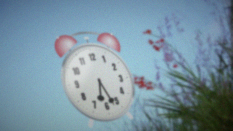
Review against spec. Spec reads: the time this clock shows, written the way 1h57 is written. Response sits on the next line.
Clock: 6h27
